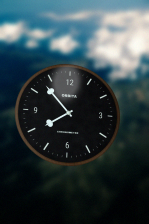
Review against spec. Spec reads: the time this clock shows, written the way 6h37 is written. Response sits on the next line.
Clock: 7h53
